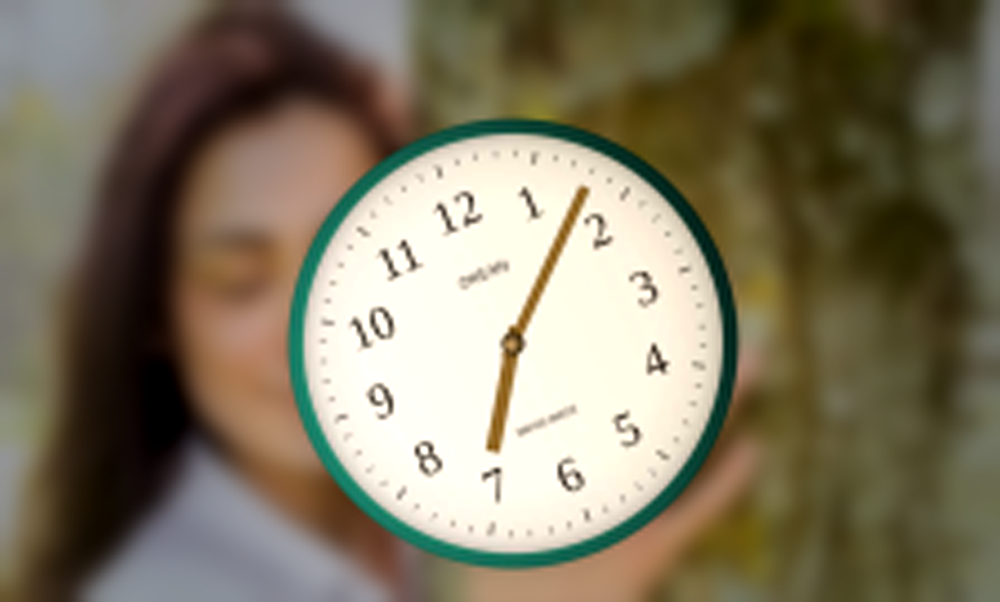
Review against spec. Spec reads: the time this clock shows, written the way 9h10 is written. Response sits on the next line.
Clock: 7h08
